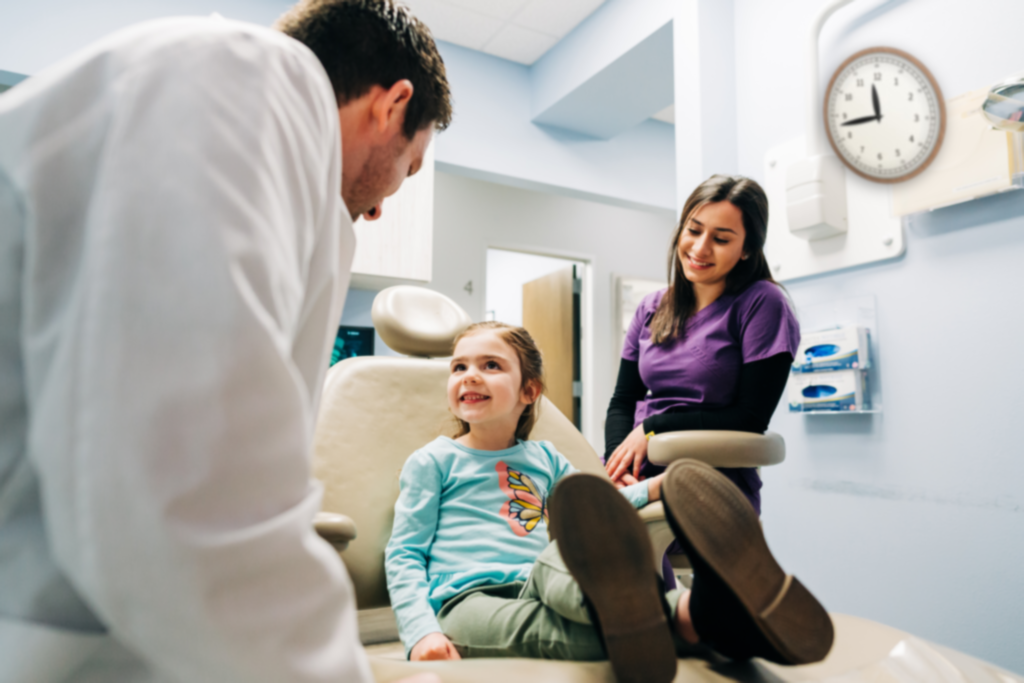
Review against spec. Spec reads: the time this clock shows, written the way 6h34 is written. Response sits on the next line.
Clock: 11h43
